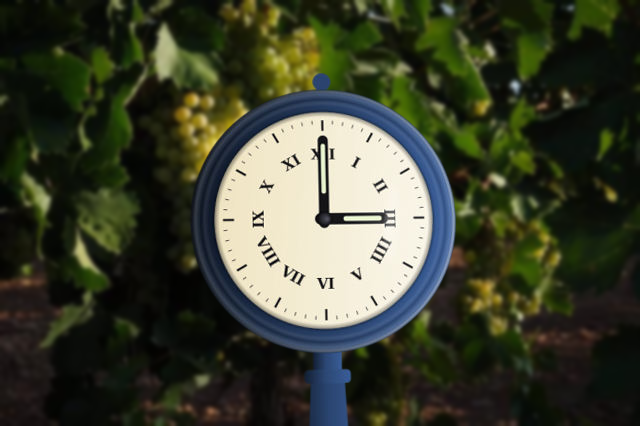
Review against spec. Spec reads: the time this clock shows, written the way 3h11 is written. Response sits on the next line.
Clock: 3h00
